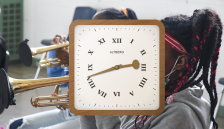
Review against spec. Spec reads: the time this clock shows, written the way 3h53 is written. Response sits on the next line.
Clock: 2h42
